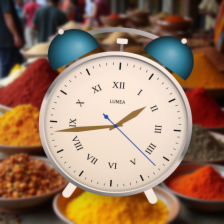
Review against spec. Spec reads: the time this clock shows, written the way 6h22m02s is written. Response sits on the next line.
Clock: 1h43m22s
